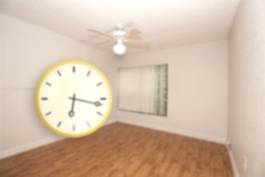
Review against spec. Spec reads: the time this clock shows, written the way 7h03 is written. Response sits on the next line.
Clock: 6h17
